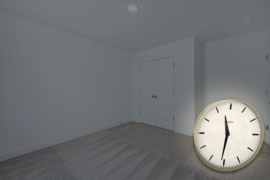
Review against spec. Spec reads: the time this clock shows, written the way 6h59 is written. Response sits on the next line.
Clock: 11h31
